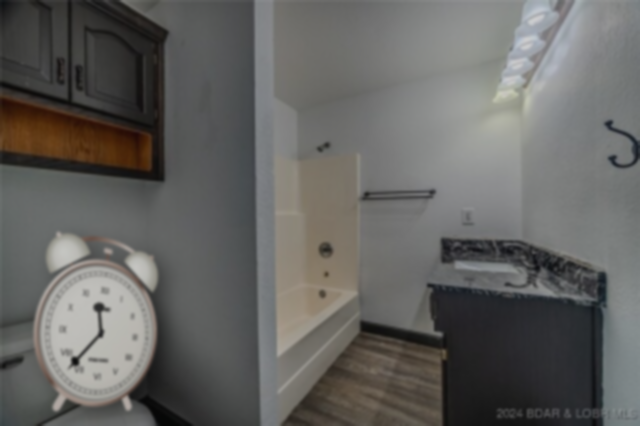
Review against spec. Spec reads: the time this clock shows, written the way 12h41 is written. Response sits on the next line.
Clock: 11h37
